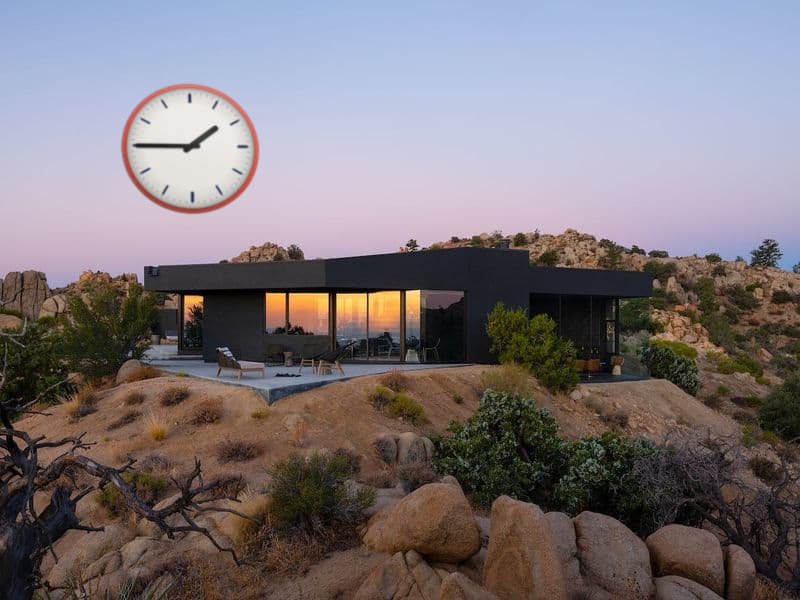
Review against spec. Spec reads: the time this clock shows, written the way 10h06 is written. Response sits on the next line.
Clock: 1h45
